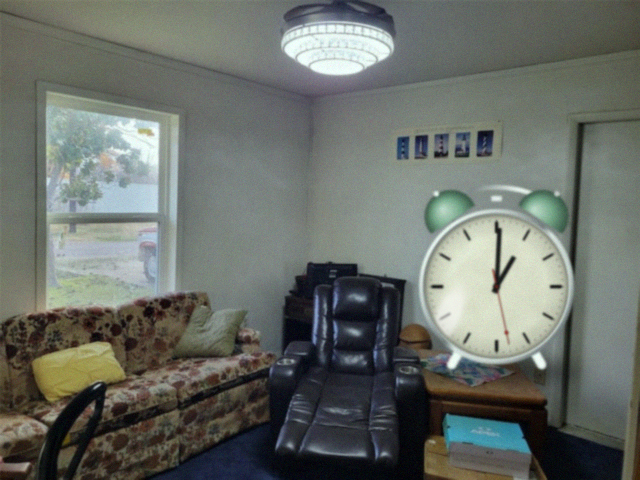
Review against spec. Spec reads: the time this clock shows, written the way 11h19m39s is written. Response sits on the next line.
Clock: 1h00m28s
